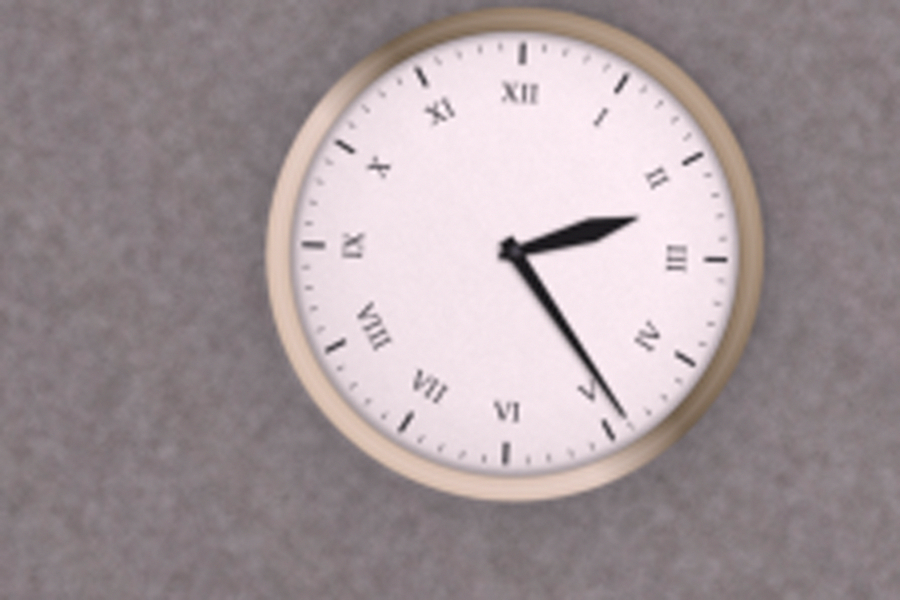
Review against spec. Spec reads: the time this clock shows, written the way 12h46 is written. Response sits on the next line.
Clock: 2h24
